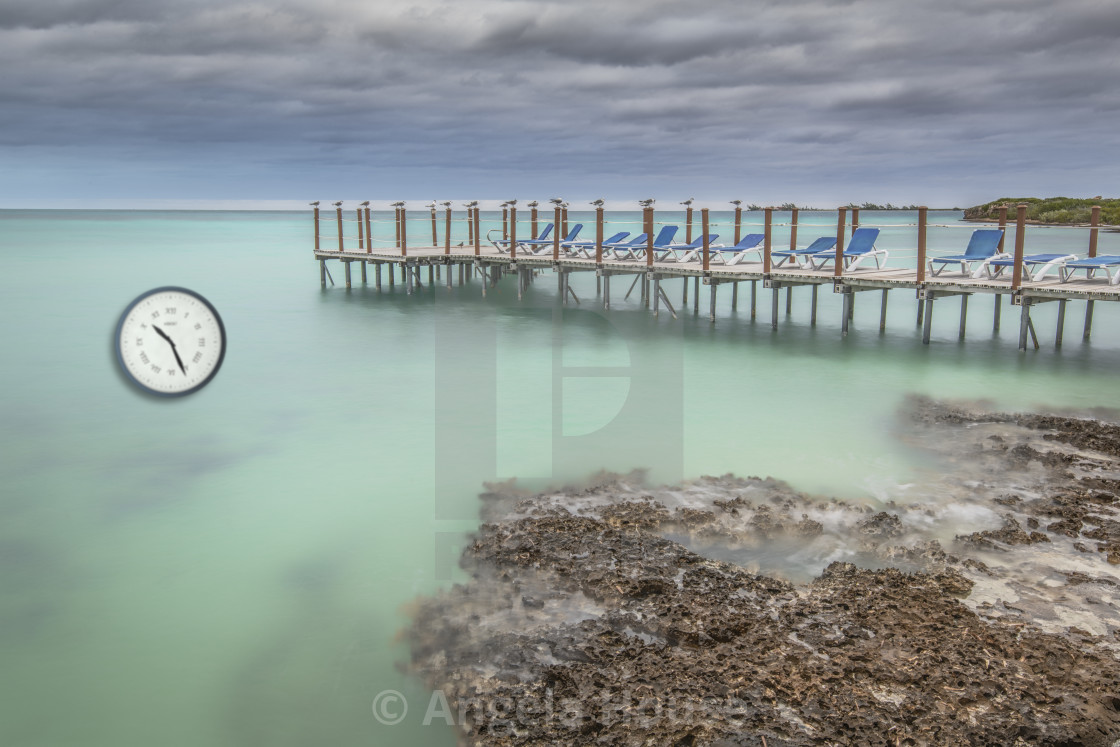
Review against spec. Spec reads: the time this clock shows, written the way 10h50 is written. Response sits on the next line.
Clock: 10h26
